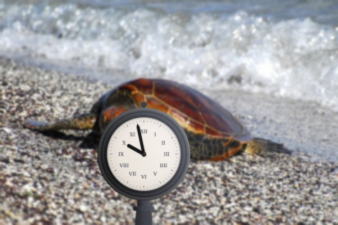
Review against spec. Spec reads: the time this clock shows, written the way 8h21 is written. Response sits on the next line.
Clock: 9h58
